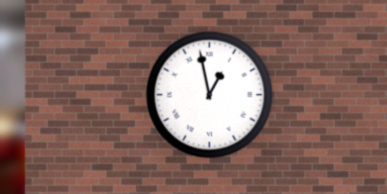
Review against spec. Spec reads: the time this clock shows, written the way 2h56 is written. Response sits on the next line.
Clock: 12h58
